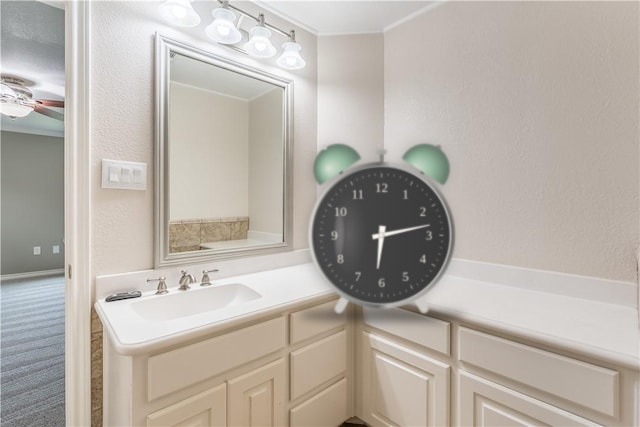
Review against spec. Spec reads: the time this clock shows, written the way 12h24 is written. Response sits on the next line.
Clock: 6h13
